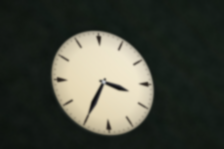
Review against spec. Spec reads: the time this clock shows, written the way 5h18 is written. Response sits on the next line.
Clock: 3h35
